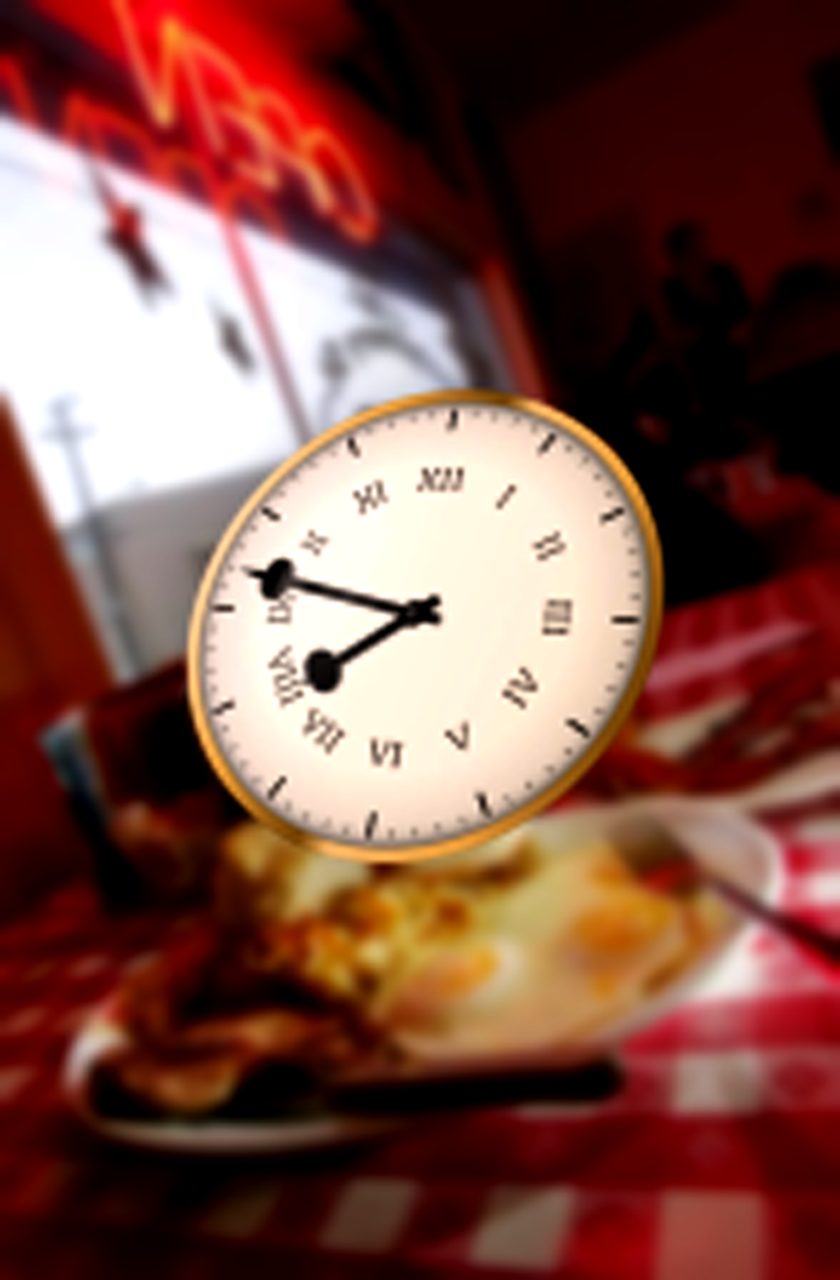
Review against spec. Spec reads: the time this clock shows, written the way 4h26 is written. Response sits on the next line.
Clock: 7h47
